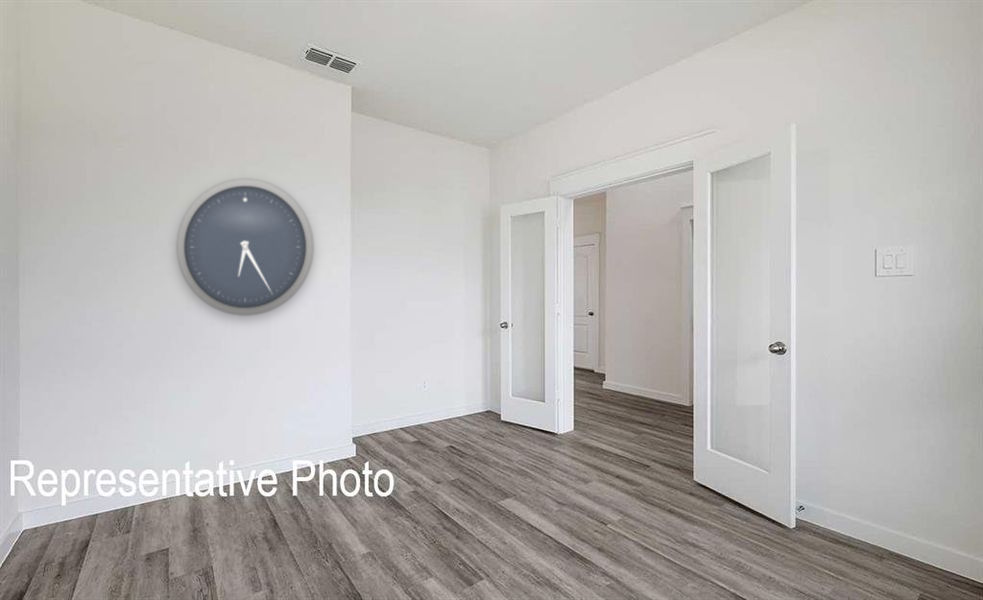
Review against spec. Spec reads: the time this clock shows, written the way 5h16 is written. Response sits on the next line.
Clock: 6h25
